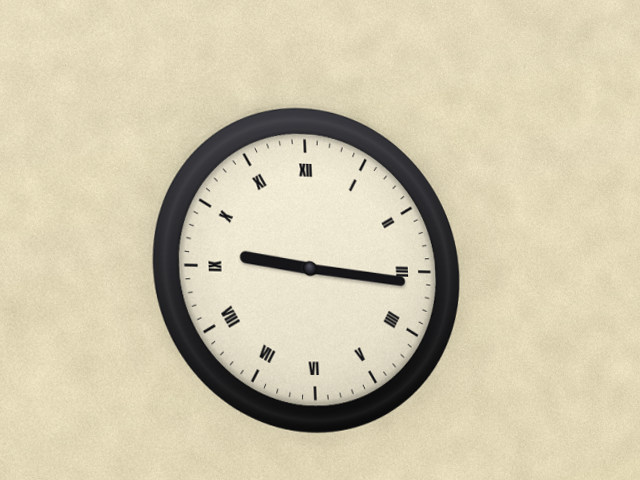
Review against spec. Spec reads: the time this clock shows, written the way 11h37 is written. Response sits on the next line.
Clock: 9h16
